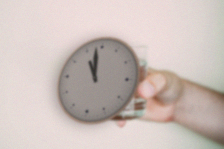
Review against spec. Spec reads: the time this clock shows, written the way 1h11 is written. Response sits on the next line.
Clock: 10h58
